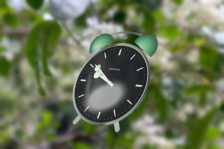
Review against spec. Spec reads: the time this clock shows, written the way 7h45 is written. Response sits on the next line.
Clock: 9h51
